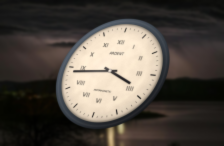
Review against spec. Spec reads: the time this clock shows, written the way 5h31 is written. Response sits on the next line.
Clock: 3h44
